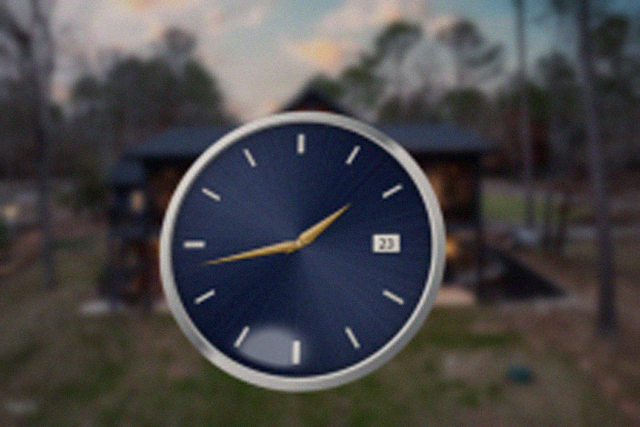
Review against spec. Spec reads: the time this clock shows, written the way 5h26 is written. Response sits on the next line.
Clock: 1h43
